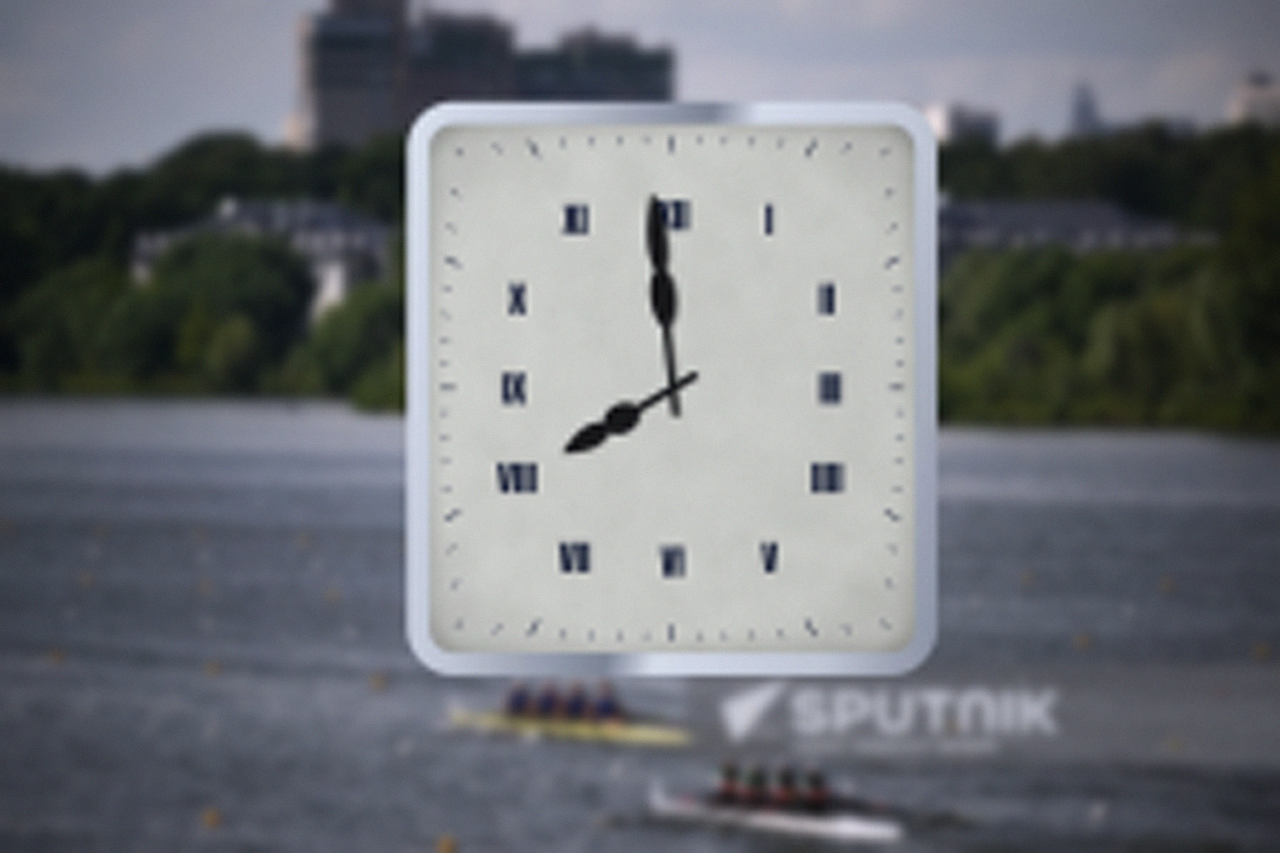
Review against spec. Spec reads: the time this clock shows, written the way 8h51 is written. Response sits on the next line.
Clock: 7h59
